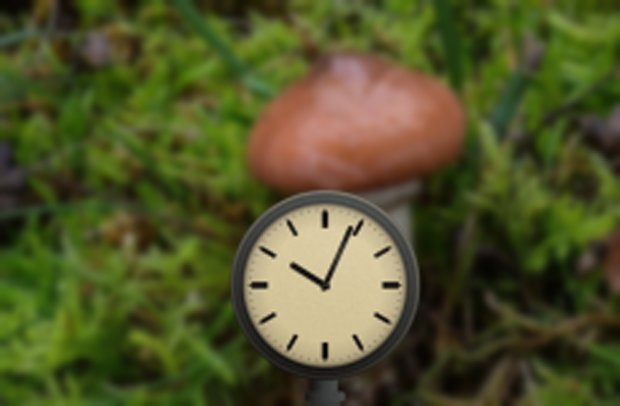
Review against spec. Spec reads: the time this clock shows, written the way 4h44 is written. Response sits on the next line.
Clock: 10h04
